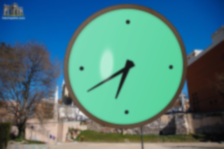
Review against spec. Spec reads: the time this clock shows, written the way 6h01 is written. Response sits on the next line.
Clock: 6h40
